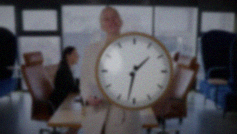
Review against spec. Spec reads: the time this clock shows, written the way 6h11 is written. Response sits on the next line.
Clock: 1h32
